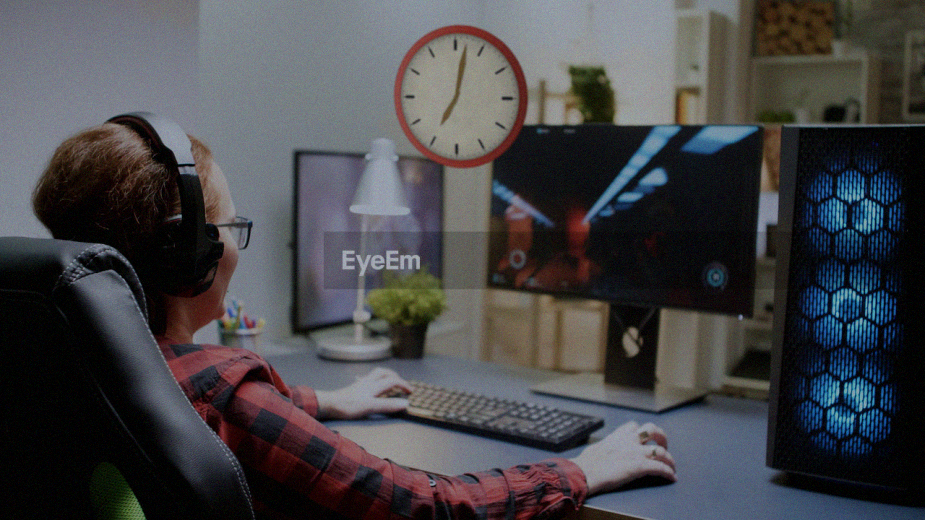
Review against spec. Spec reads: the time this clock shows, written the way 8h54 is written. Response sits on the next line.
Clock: 7h02
